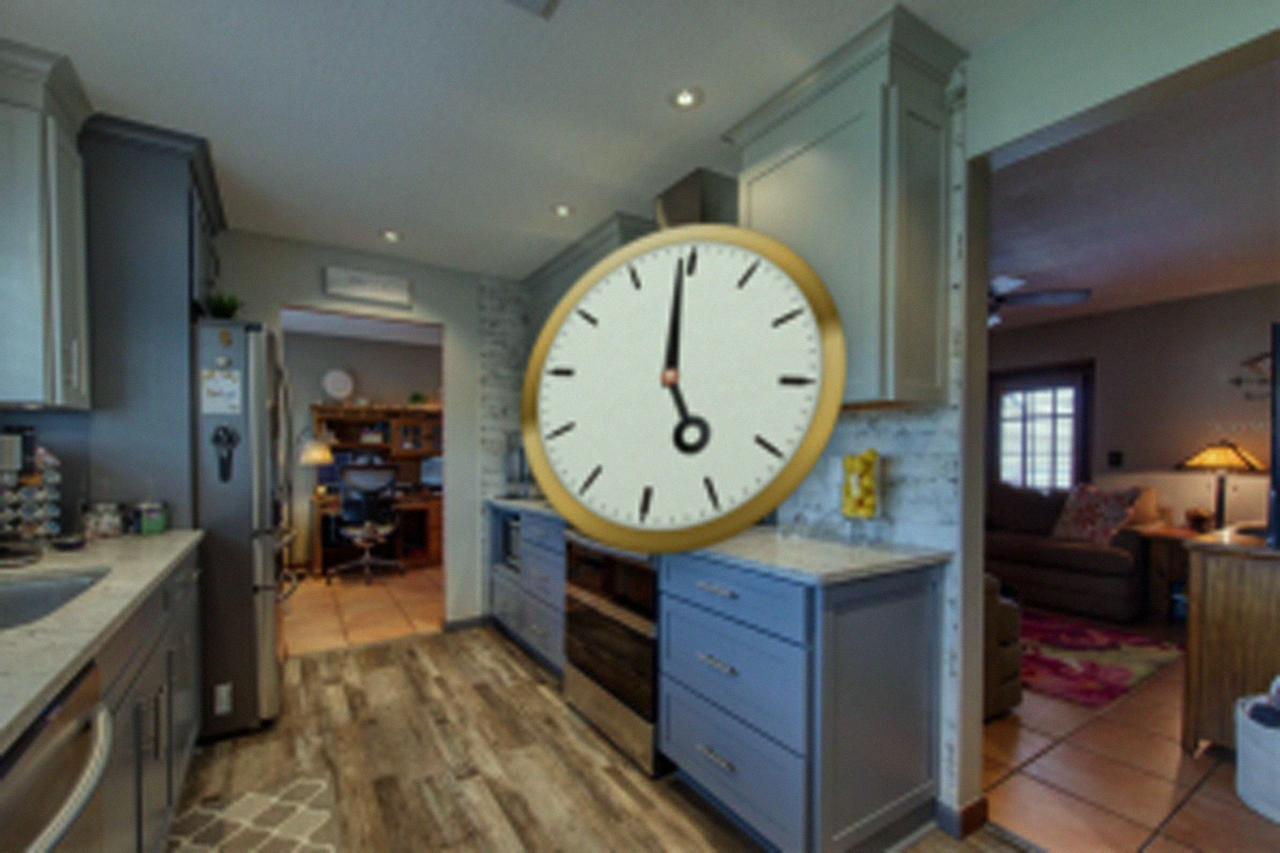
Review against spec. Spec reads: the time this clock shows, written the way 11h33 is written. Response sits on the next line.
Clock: 4h59
